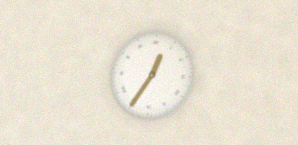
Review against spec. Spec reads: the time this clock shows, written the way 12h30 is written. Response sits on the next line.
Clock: 12h35
